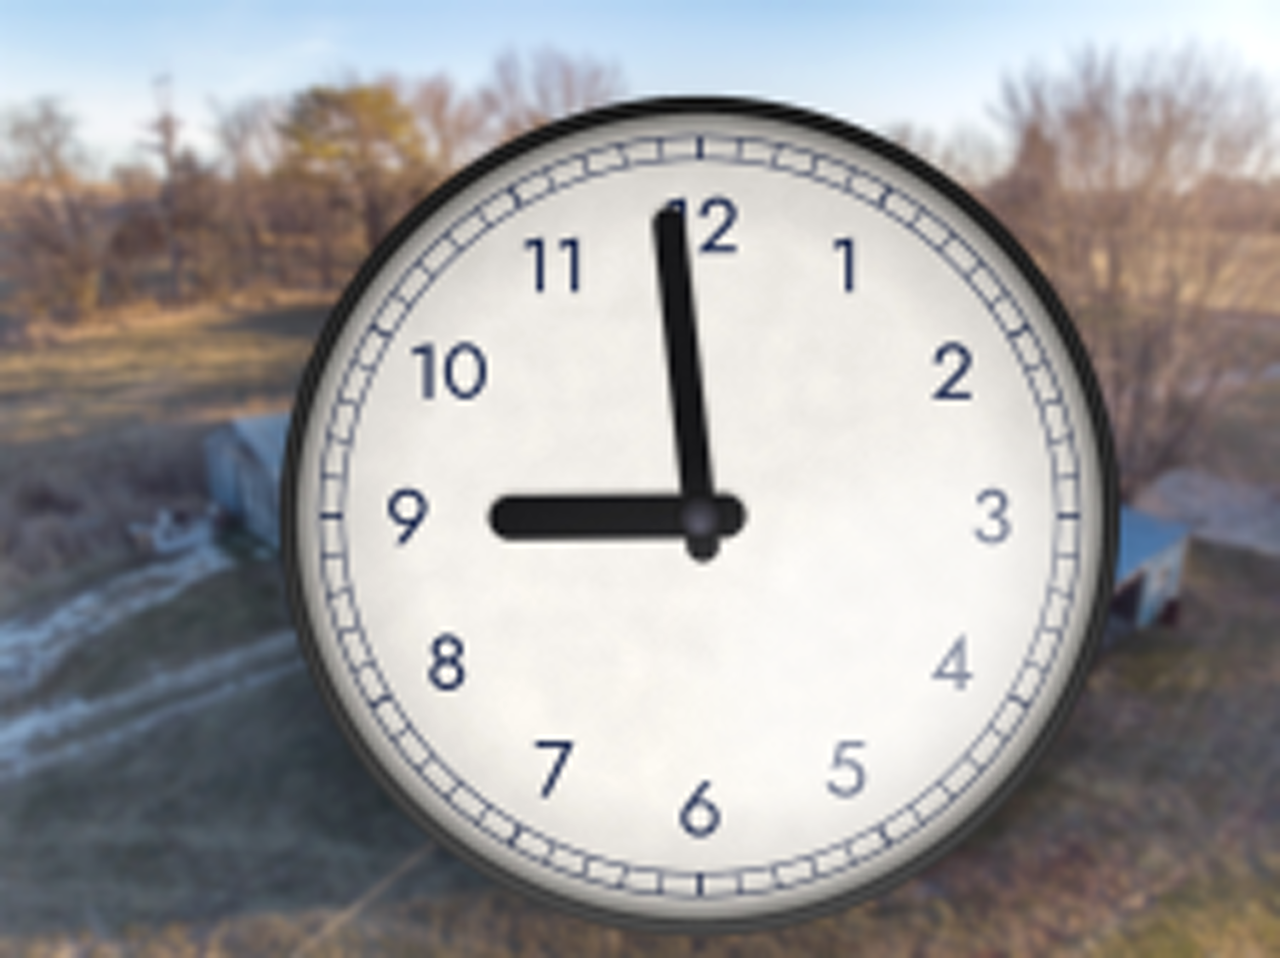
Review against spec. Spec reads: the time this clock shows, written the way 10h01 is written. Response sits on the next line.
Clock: 8h59
